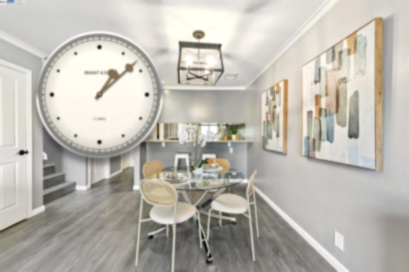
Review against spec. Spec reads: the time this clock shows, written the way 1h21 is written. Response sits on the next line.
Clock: 1h08
